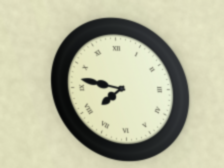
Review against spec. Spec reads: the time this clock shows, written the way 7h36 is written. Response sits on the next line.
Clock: 7h47
